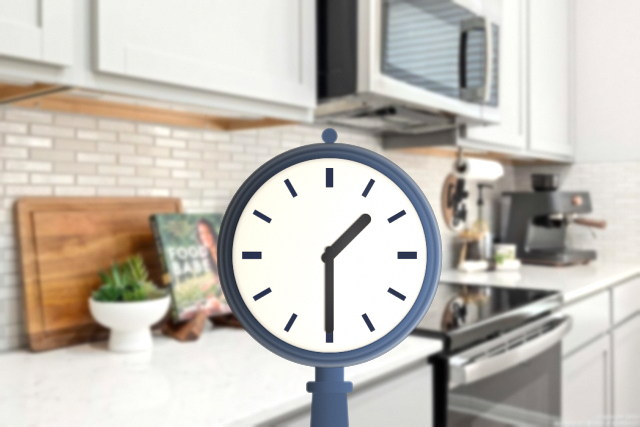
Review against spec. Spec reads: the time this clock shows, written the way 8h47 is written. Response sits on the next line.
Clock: 1h30
